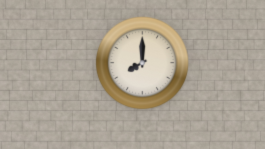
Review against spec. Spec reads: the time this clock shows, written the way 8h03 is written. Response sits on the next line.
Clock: 8h00
